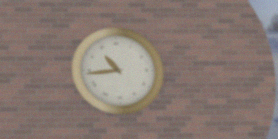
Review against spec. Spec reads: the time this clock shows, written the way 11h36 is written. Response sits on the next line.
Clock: 10h44
